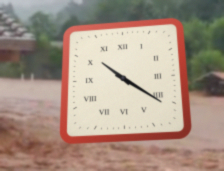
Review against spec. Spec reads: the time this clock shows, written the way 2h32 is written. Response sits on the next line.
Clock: 10h21
